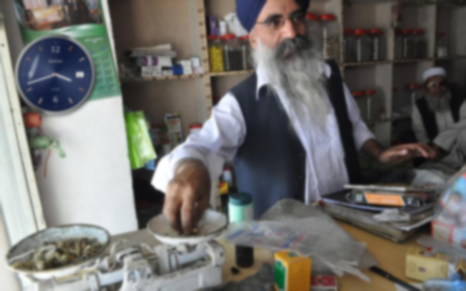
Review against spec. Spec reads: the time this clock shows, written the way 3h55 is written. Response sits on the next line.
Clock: 3h42
